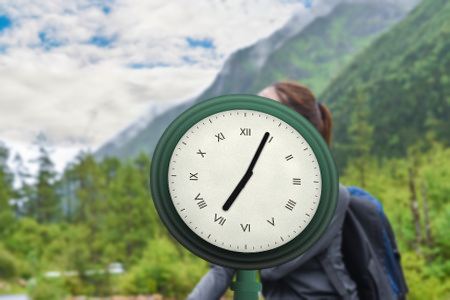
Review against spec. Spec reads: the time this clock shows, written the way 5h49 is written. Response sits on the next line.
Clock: 7h04
